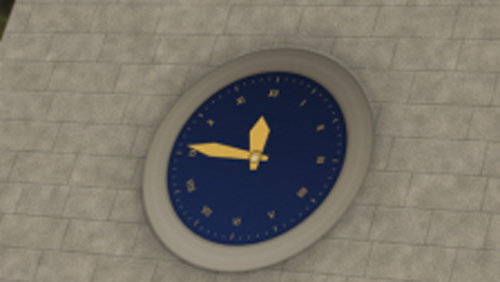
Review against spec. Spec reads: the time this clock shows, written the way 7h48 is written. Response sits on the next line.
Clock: 11h46
